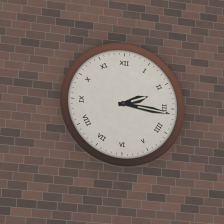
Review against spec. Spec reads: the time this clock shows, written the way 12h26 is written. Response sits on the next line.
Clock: 2h16
